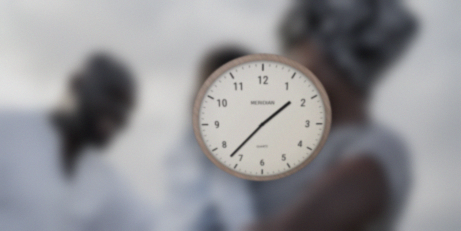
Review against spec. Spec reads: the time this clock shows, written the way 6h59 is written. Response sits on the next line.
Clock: 1h37
